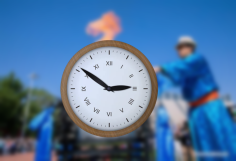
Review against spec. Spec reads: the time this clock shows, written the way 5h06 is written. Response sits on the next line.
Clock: 2h51
